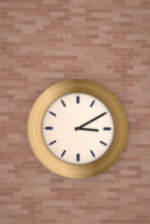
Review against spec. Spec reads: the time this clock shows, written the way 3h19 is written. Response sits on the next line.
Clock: 3h10
